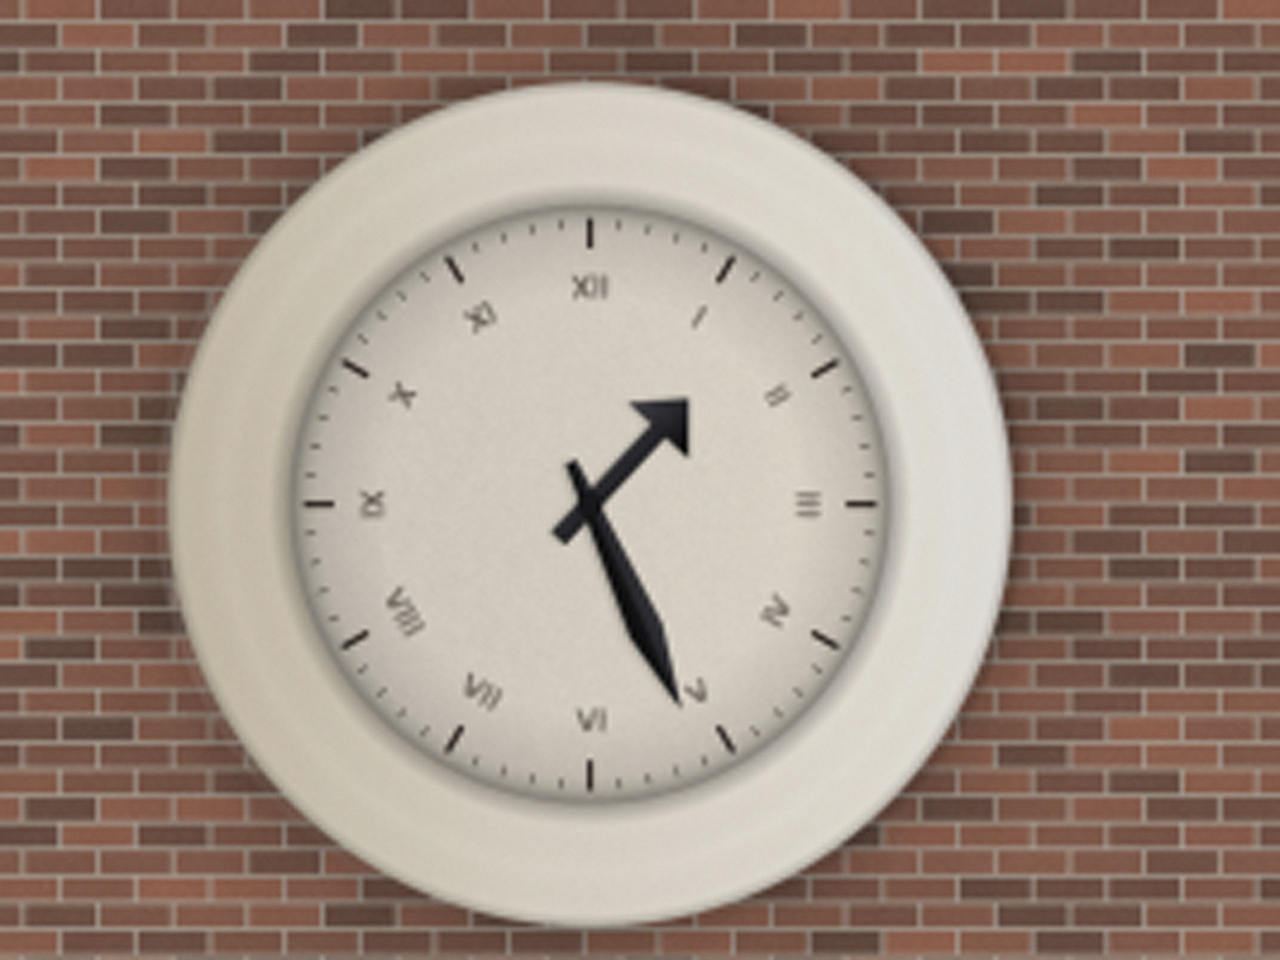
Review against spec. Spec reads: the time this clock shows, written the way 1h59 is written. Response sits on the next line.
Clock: 1h26
